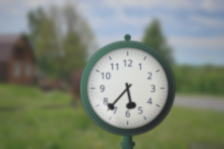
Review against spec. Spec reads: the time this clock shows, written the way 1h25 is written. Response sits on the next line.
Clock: 5h37
